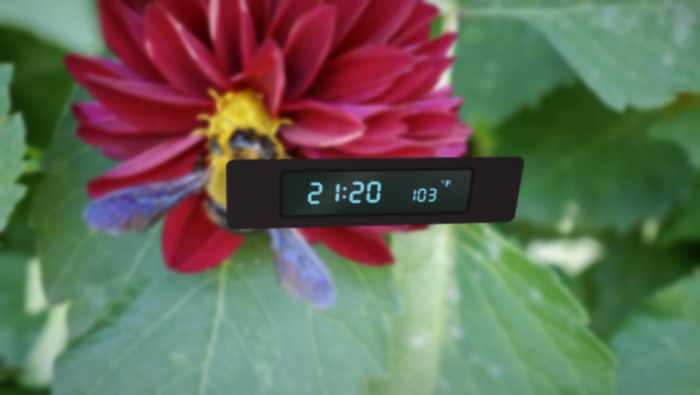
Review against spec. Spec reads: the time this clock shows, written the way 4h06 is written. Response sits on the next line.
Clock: 21h20
